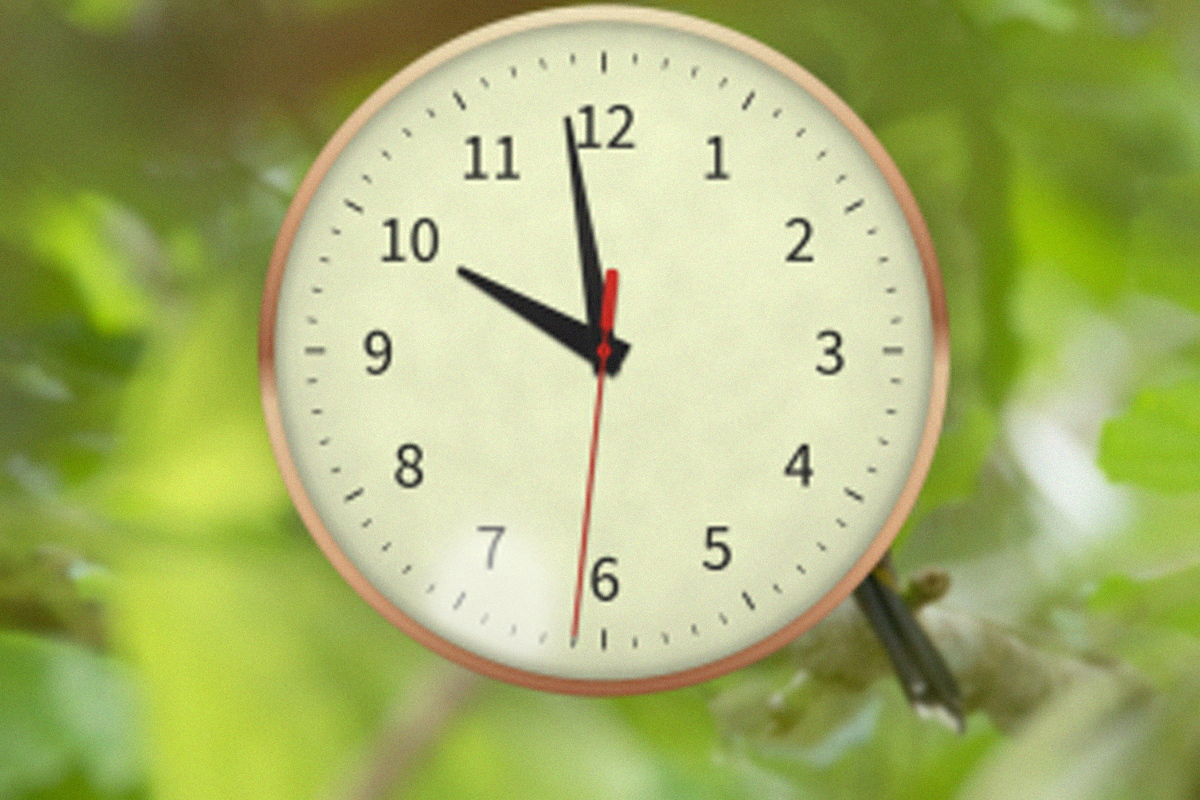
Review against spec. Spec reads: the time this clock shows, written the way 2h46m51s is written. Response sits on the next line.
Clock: 9h58m31s
